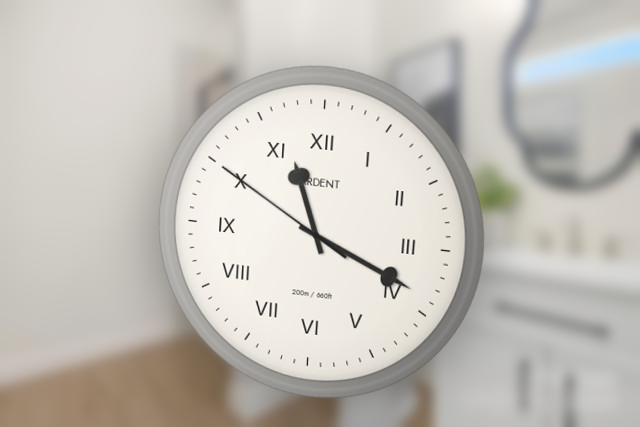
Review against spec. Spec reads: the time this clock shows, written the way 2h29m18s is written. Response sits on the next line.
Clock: 11h18m50s
